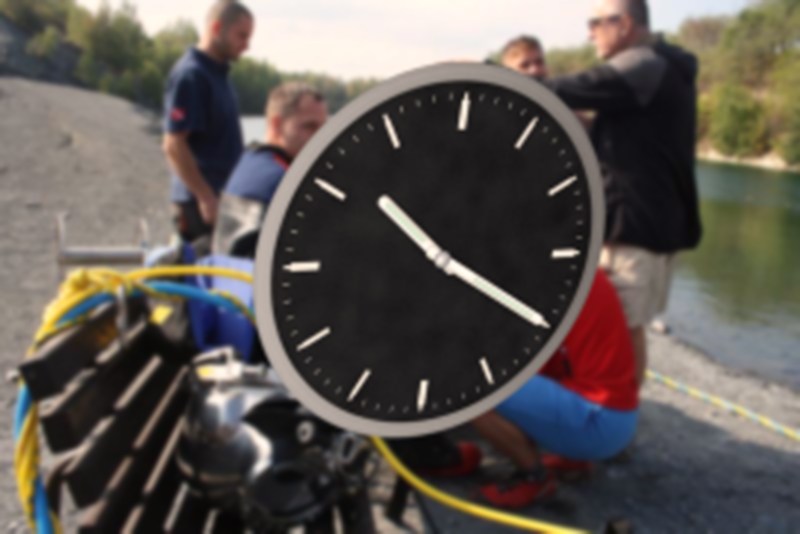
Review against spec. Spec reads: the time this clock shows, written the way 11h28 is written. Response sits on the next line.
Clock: 10h20
